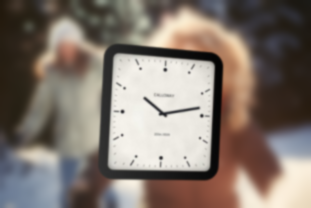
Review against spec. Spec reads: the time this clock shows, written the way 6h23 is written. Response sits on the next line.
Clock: 10h13
